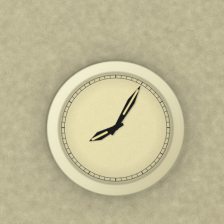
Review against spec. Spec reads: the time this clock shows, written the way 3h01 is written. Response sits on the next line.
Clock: 8h05
